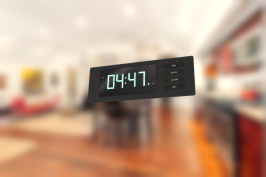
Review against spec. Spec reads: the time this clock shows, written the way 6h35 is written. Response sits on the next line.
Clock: 4h47
